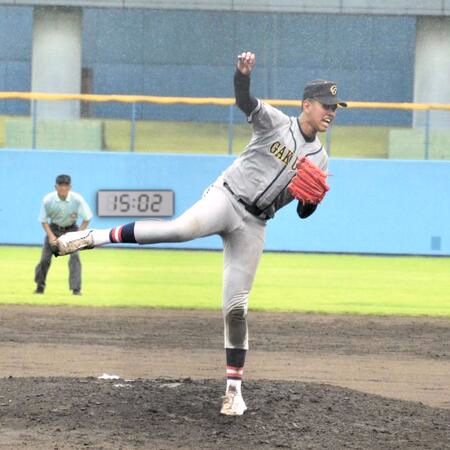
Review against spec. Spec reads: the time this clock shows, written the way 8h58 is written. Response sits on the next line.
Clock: 15h02
